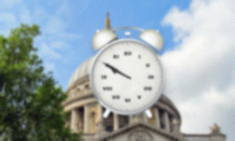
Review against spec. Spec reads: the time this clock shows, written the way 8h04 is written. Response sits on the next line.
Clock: 9h50
